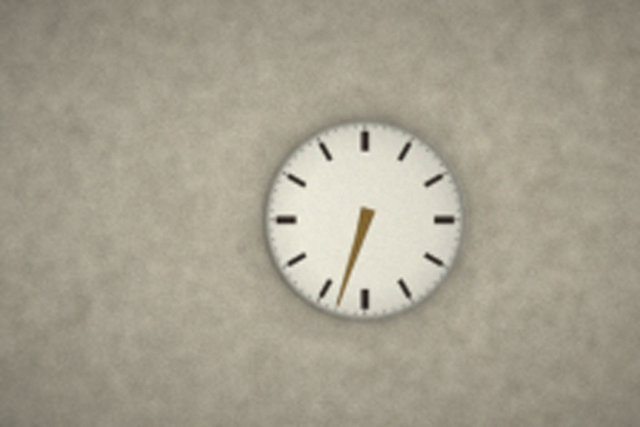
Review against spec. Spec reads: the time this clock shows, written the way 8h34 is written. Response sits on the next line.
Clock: 6h33
